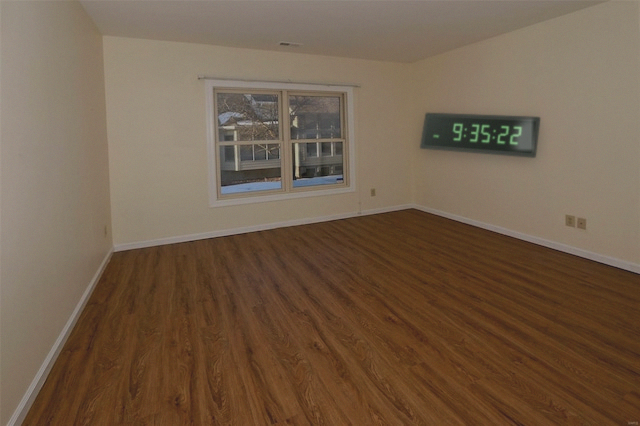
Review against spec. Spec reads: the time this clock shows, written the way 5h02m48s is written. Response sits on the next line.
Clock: 9h35m22s
